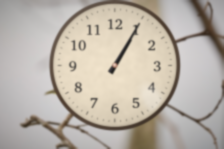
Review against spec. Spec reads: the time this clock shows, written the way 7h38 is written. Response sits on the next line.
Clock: 1h05
